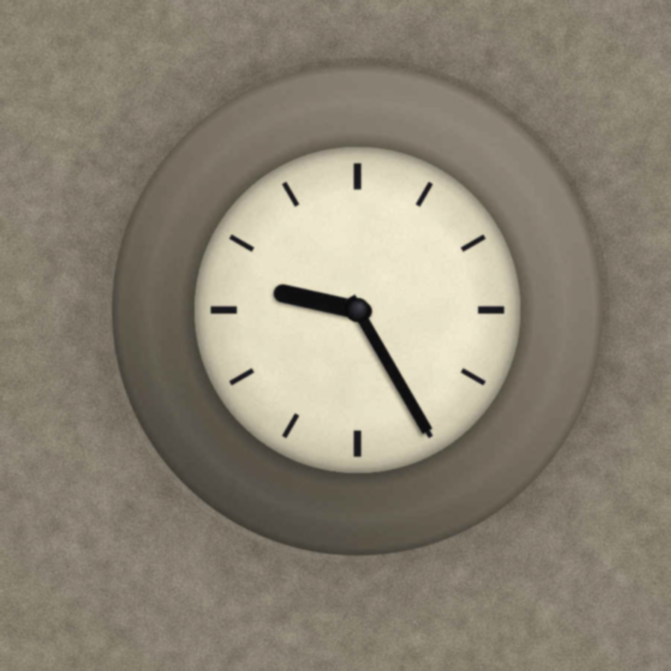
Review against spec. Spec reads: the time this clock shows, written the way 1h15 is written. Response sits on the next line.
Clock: 9h25
